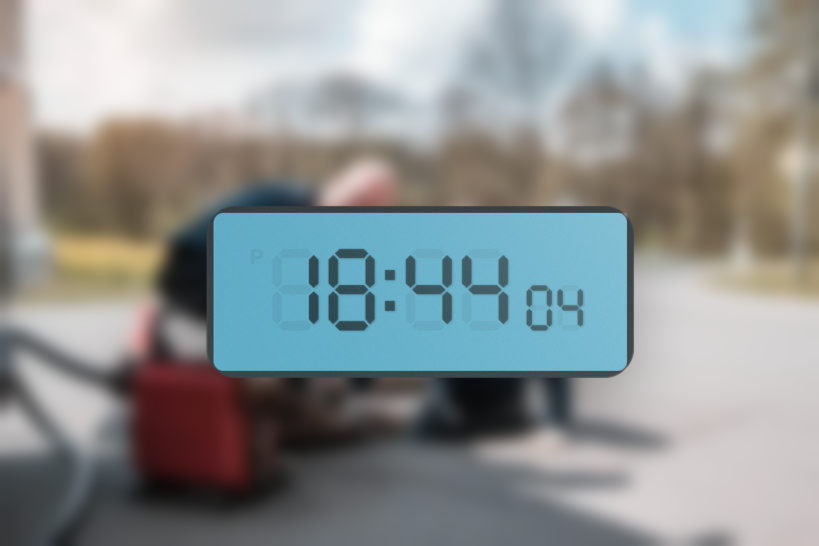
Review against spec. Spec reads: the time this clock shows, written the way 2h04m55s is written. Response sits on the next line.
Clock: 18h44m04s
